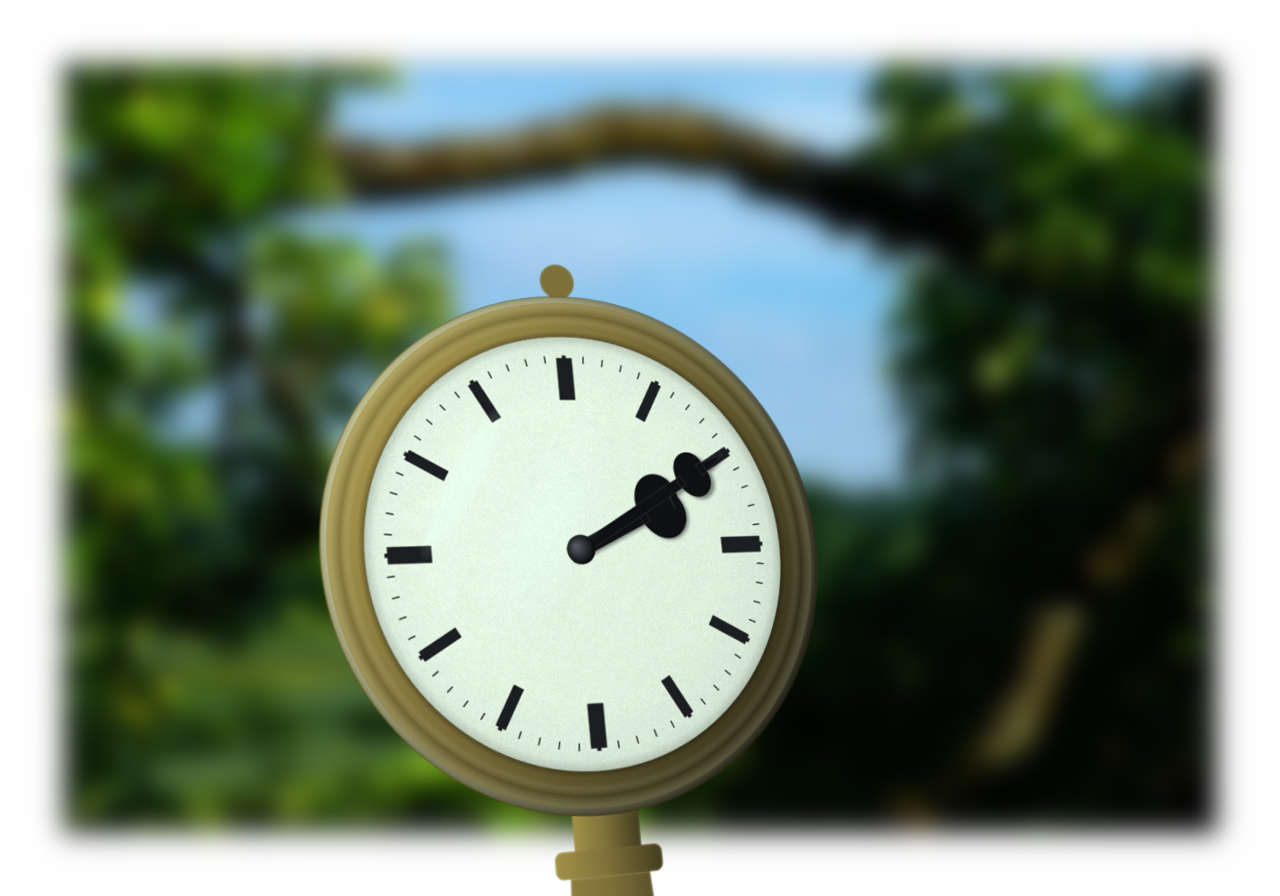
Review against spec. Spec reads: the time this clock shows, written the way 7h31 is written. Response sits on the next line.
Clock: 2h10
